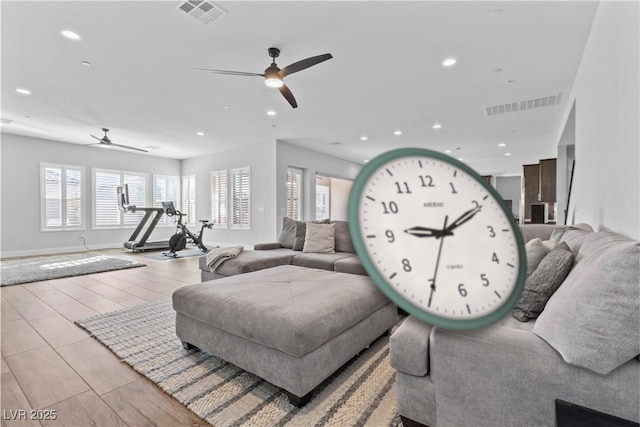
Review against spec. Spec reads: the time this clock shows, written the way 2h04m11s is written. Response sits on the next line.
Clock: 9h10m35s
